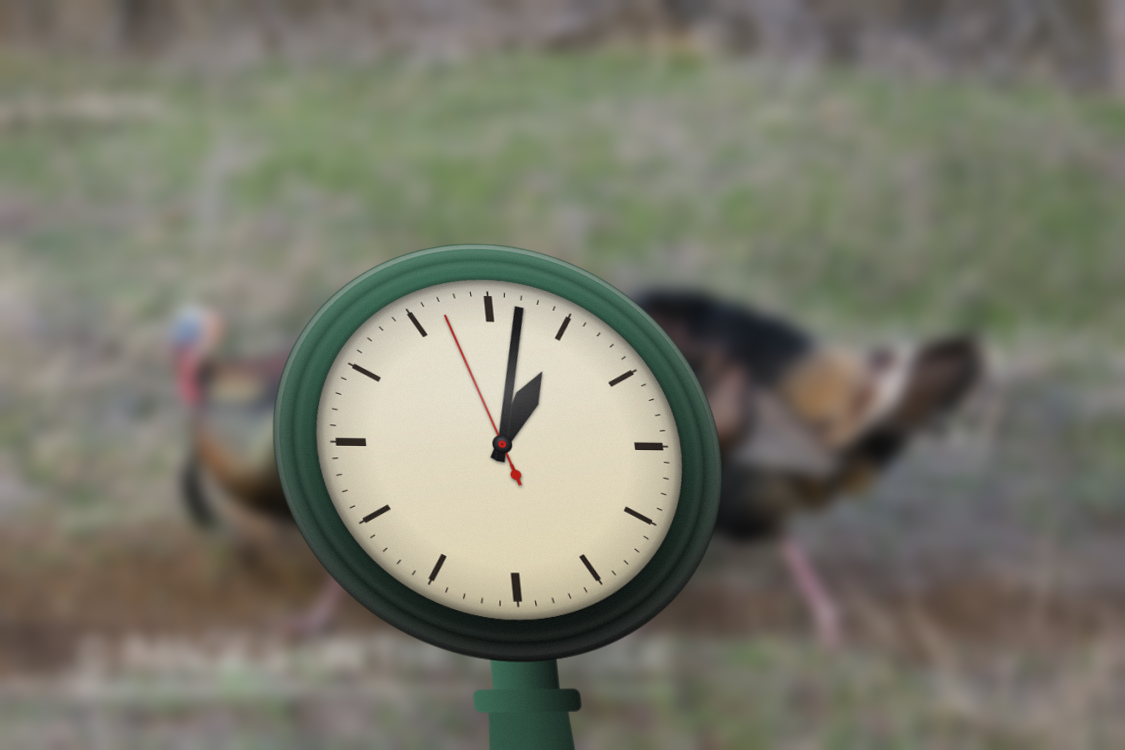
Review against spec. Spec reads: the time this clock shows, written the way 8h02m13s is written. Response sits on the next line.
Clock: 1h01m57s
